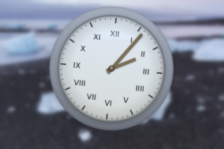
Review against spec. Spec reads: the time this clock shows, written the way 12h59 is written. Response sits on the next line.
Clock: 2h06
